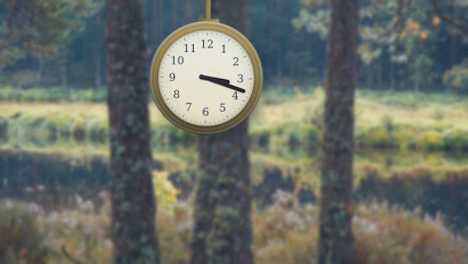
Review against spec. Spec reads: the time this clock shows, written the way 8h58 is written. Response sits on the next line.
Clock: 3h18
